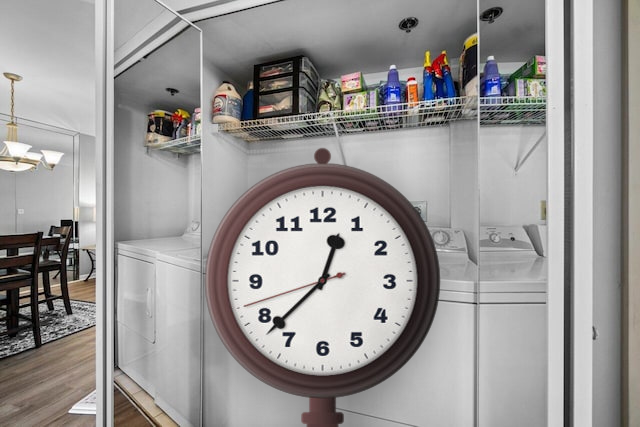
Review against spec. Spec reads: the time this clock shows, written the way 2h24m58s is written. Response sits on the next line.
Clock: 12h37m42s
